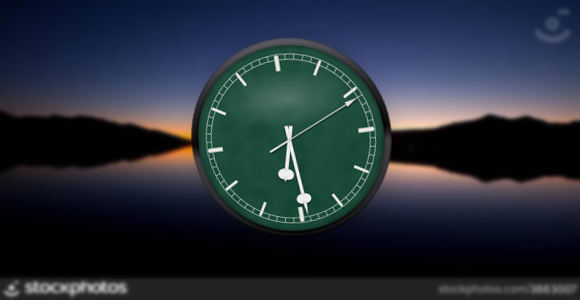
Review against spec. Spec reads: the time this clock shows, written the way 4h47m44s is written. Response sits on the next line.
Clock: 6h29m11s
